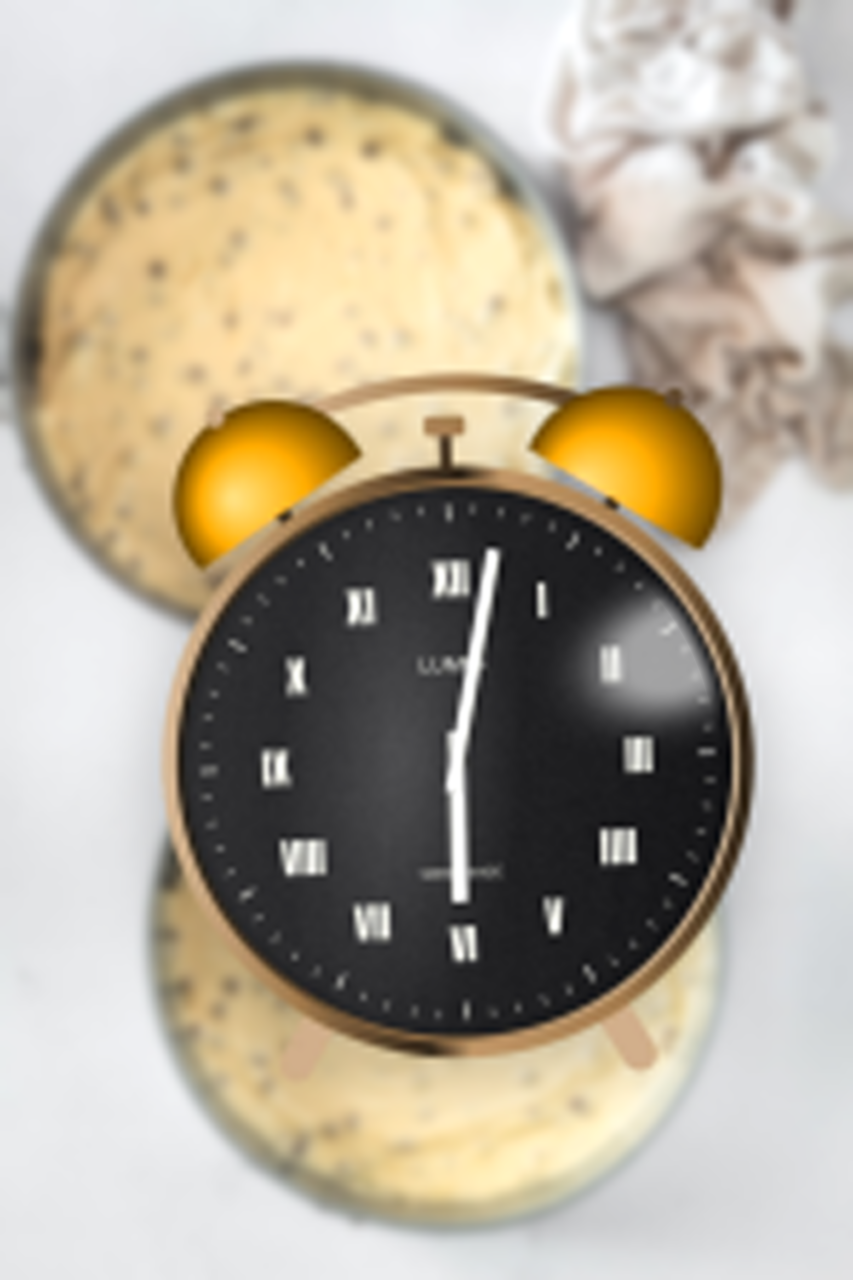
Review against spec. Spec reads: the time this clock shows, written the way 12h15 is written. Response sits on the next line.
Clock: 6h02
